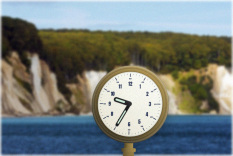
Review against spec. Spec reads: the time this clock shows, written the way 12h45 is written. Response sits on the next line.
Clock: 9h35
